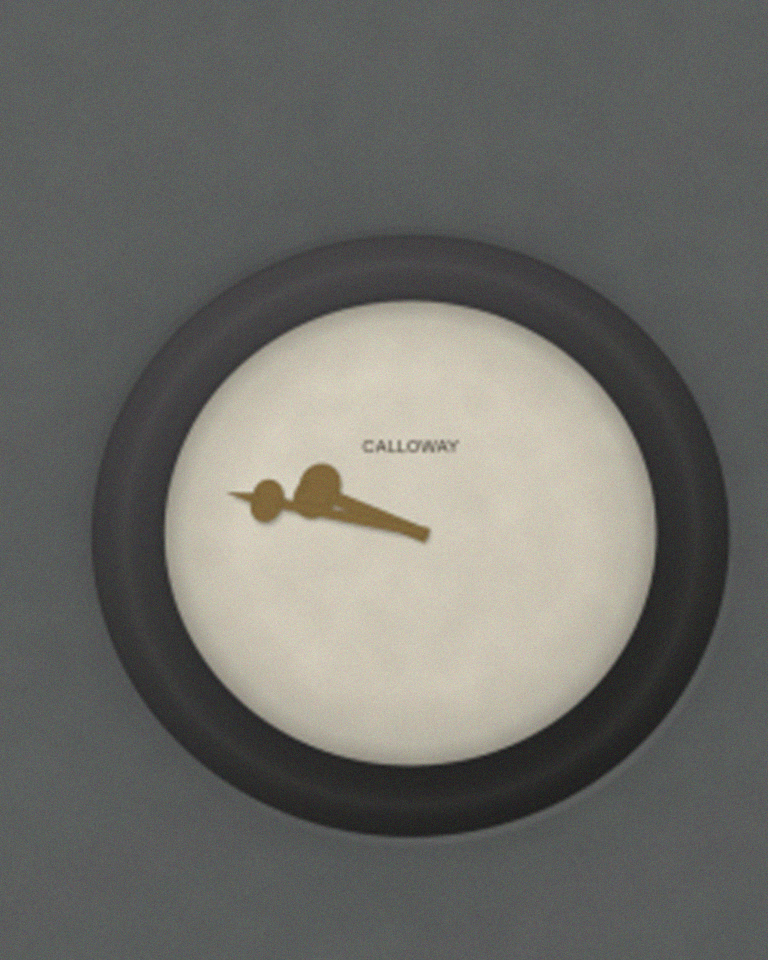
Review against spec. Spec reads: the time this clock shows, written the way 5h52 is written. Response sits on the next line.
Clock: 9h47
